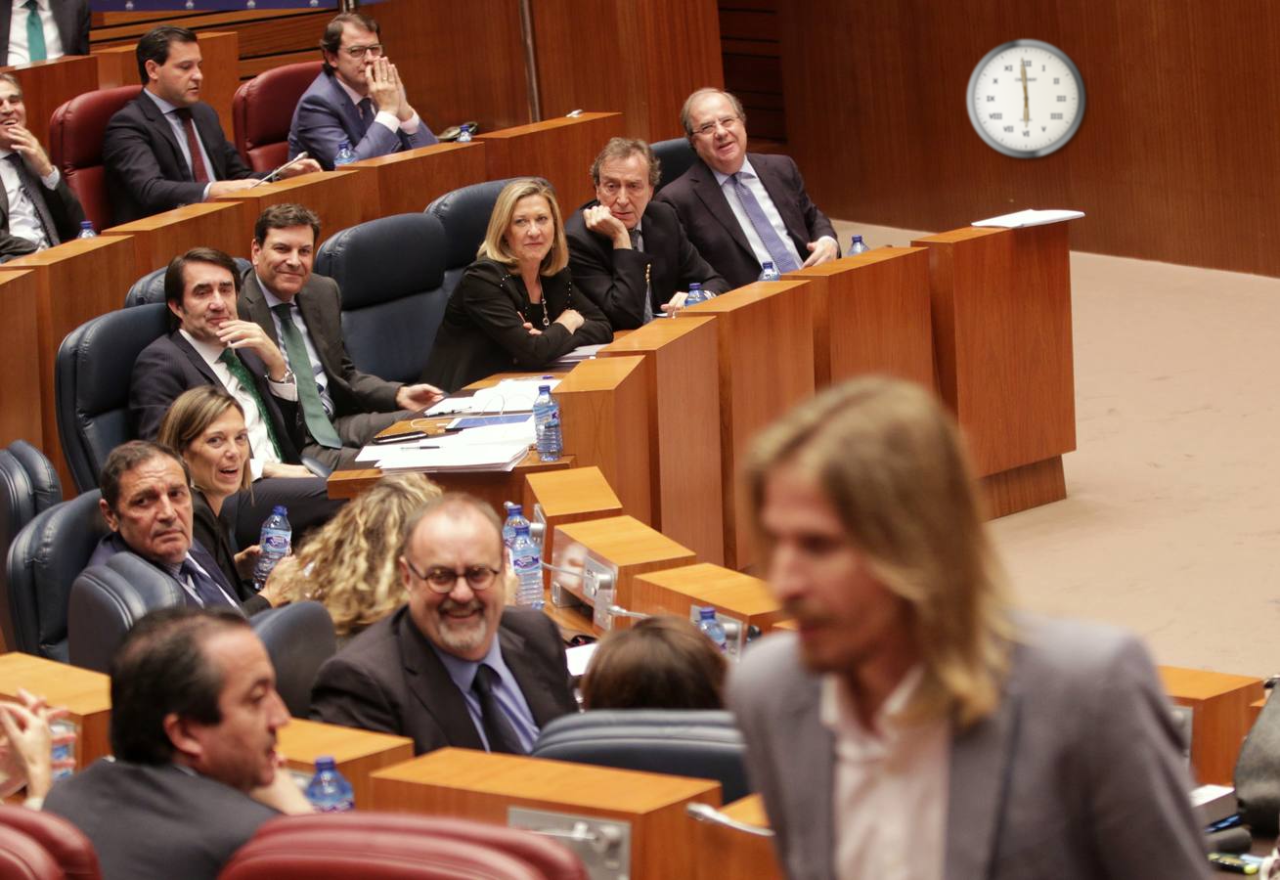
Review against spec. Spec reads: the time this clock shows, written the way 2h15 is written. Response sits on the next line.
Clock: 5h59
